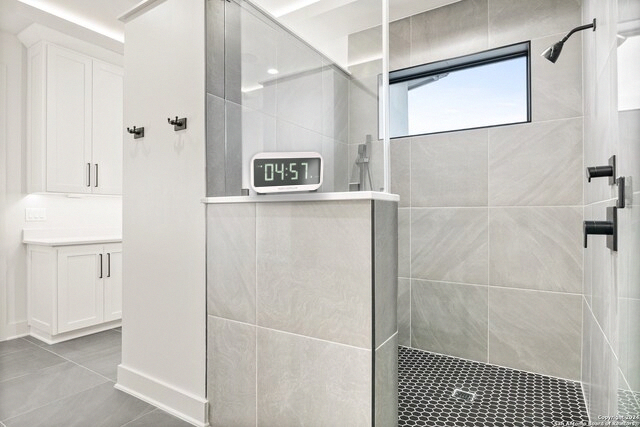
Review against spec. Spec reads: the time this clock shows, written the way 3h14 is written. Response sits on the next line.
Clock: 4h57
